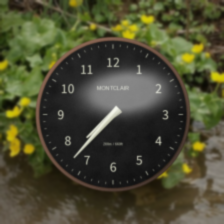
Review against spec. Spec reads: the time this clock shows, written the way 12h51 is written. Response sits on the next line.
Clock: 7h37
